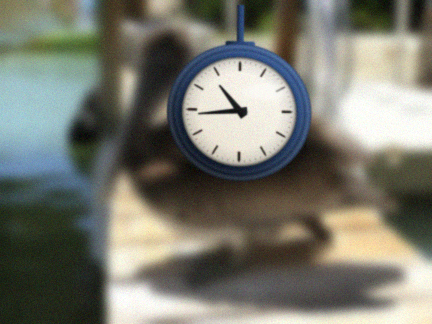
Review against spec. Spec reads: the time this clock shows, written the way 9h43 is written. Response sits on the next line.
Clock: 10h44
